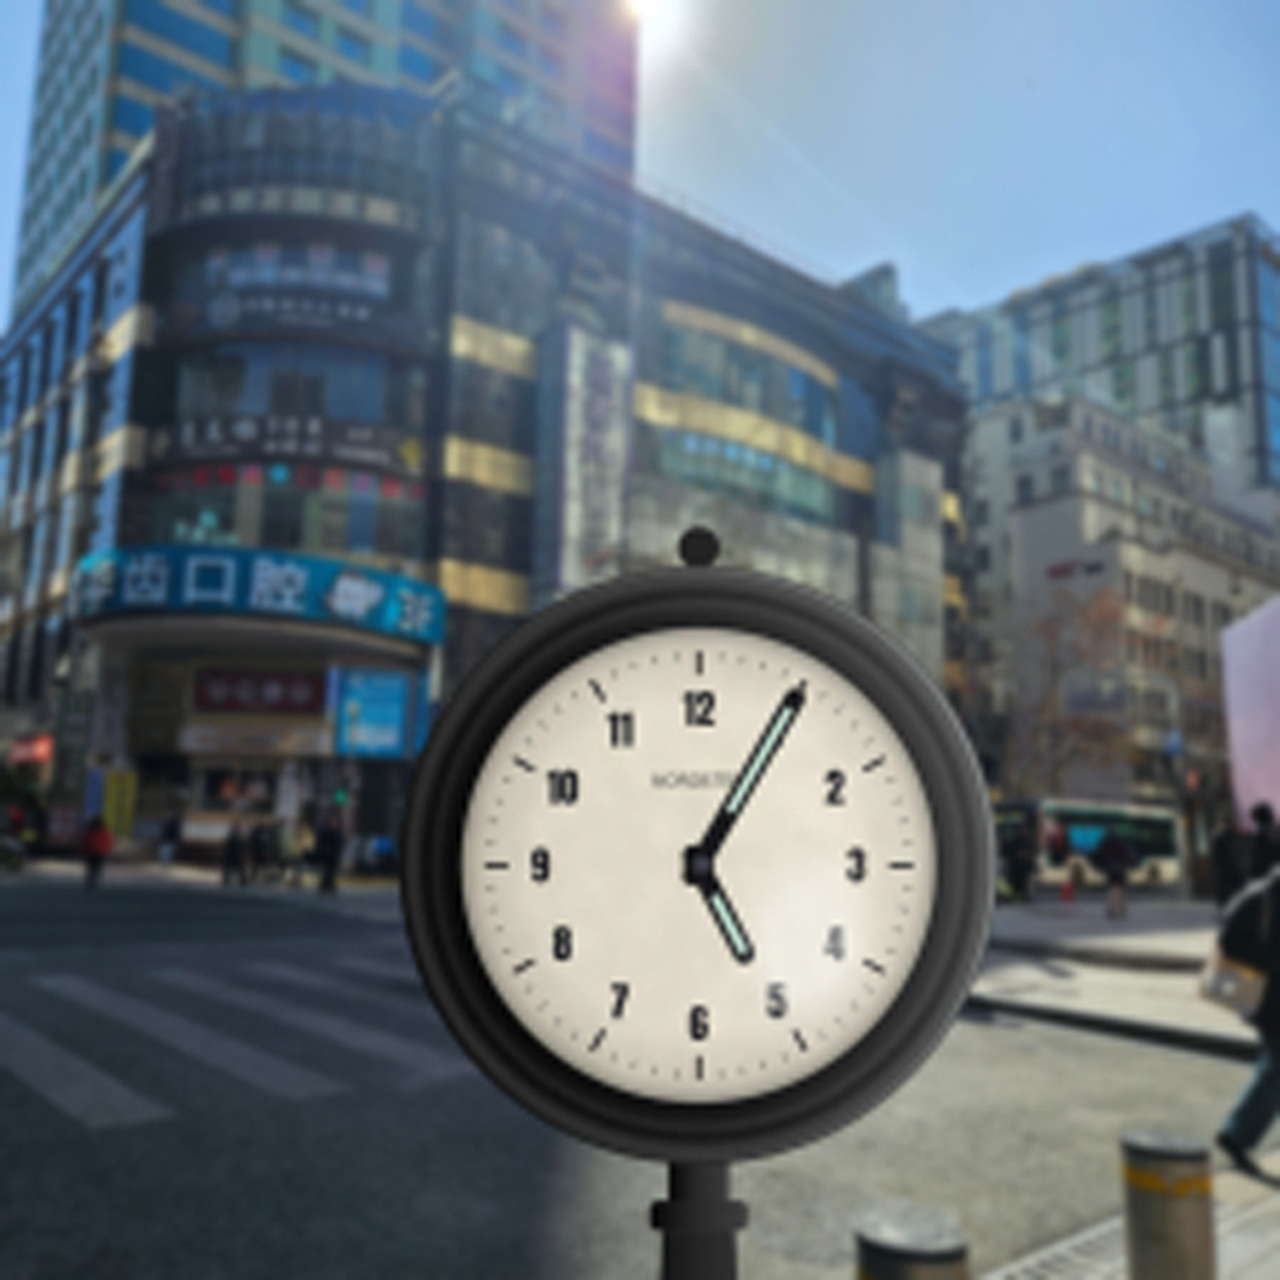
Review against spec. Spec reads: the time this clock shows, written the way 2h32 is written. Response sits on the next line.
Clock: 5h05
